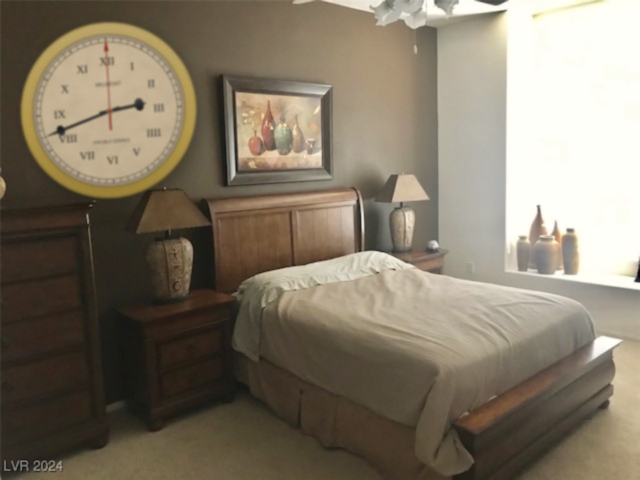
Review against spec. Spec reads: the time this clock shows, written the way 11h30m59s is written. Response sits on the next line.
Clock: 2h42m00s
